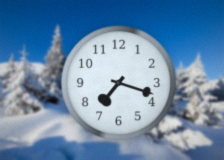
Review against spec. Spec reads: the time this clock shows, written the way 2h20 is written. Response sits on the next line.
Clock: 7h18
